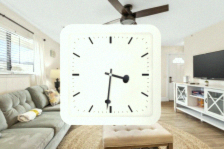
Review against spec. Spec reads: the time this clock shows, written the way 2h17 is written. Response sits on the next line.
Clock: 3h31
